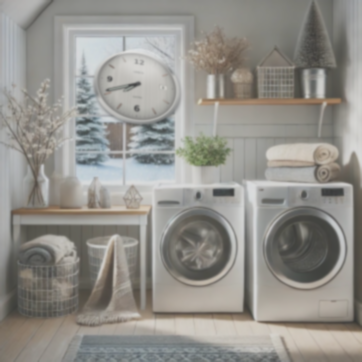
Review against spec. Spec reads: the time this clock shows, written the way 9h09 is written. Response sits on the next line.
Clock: 7h41
